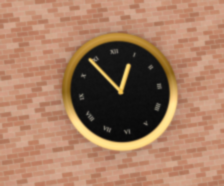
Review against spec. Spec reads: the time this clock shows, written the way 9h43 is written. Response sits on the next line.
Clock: 12h54
